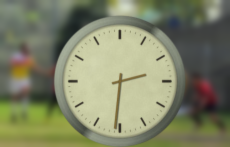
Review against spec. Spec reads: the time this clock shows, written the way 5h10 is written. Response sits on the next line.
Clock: 2h31
